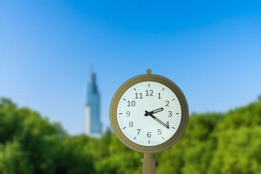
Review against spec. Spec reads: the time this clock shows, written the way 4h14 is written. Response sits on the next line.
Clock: 2h21
